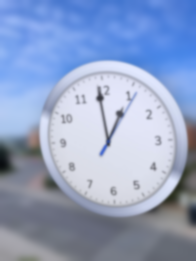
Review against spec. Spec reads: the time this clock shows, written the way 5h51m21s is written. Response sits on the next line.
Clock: 12h59m06s
